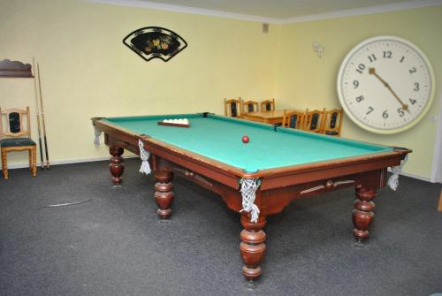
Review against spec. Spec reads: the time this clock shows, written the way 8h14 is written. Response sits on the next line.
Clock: 10h23
